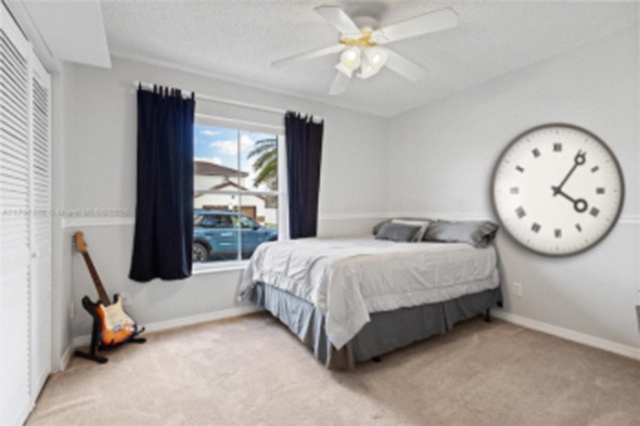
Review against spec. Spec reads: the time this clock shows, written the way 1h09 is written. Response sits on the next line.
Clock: 4h06
